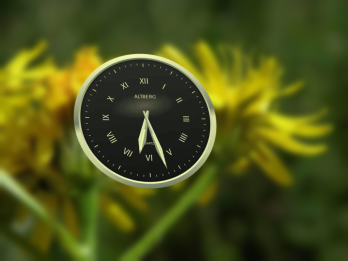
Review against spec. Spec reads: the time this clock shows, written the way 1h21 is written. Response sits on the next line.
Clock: 6h27
